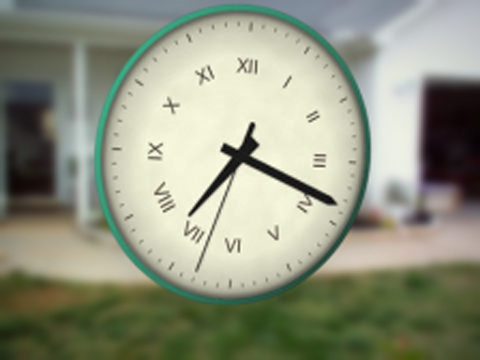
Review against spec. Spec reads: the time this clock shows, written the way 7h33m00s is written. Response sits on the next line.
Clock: 7h18m33s
